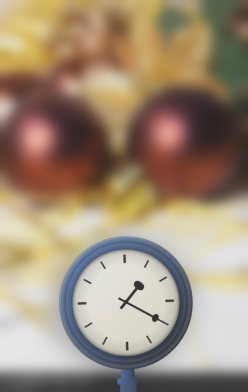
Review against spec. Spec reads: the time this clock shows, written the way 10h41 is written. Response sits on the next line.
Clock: 1h20
